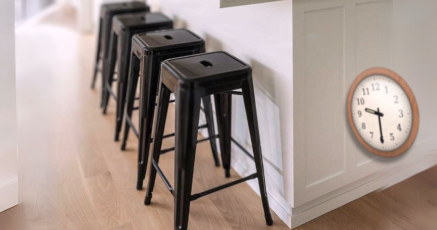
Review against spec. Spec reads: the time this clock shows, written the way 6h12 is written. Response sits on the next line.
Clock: 9h30
